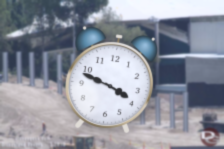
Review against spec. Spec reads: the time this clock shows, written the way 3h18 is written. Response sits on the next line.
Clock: 3h48
